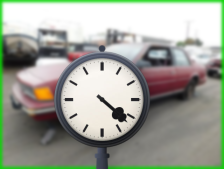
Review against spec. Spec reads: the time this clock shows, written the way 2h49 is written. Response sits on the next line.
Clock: 4h22
